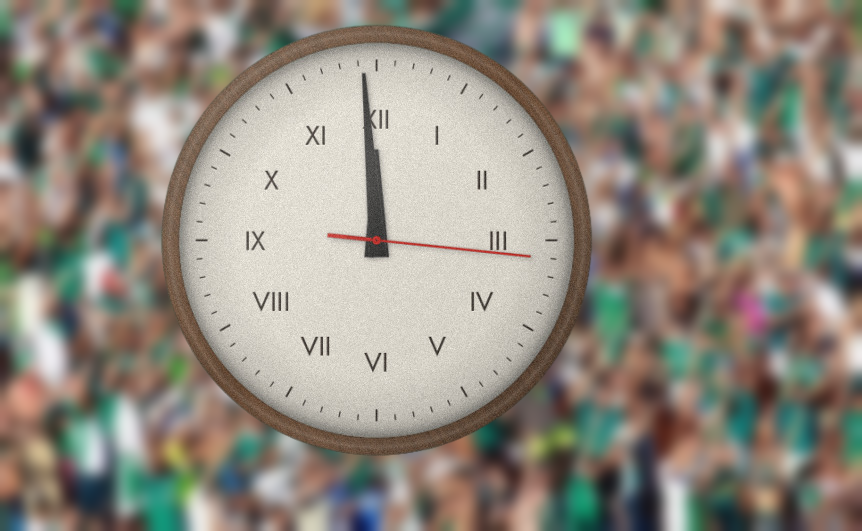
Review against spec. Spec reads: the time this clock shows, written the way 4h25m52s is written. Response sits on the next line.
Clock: 11h59m16s
